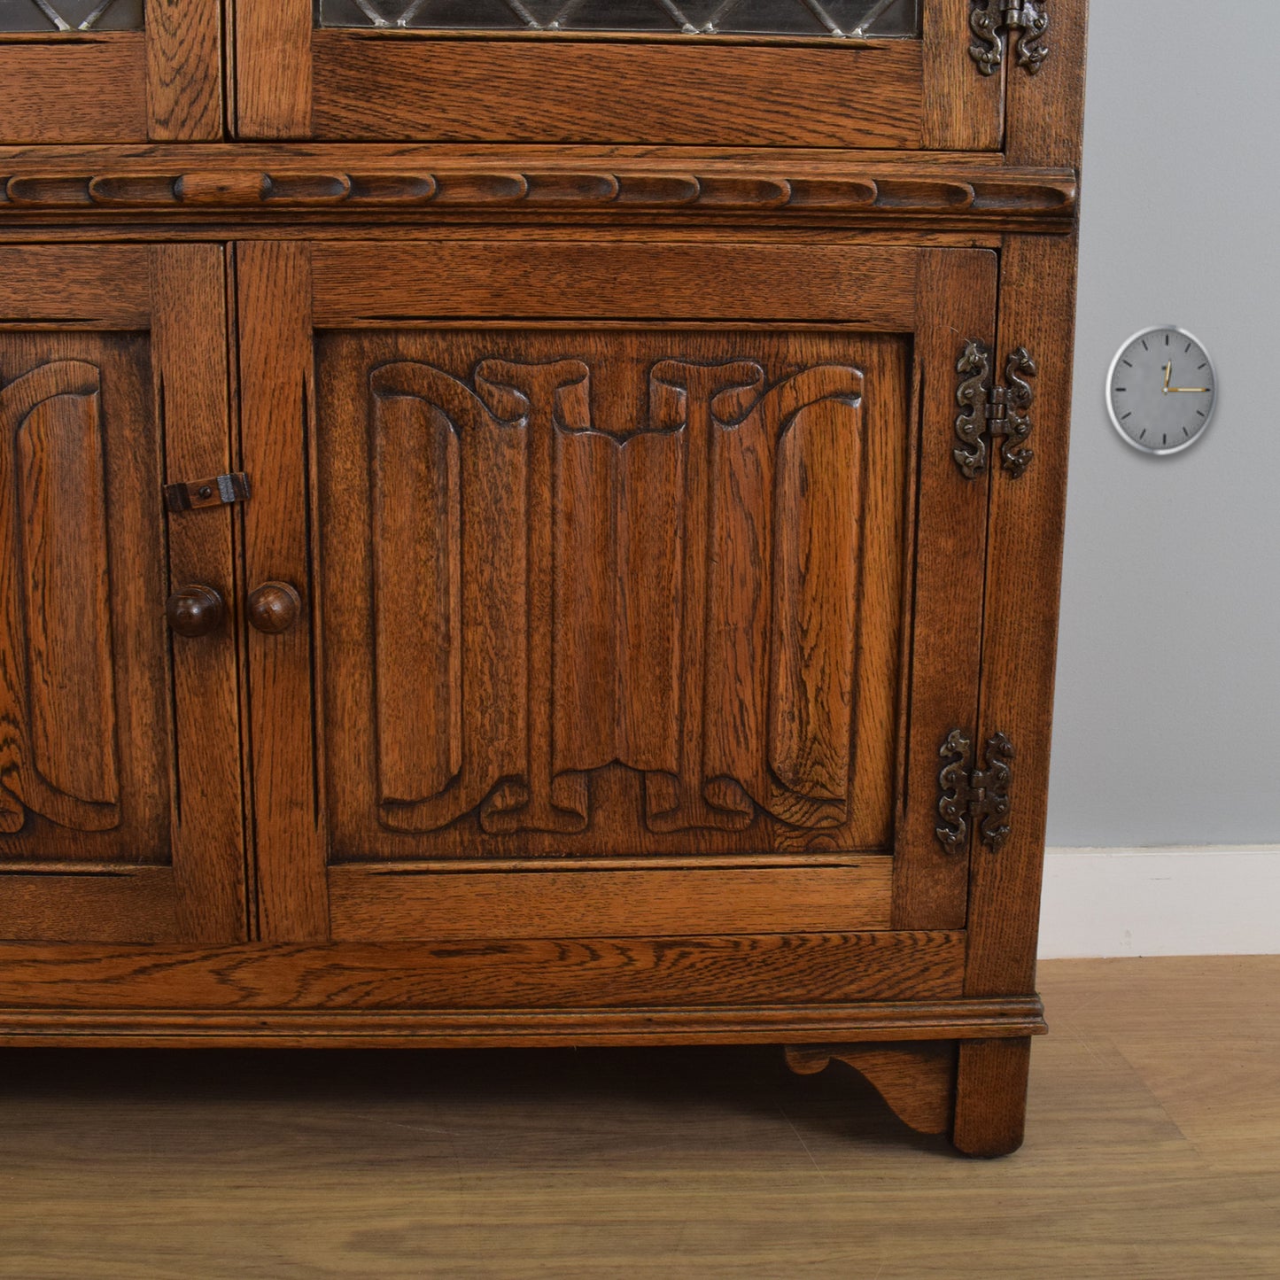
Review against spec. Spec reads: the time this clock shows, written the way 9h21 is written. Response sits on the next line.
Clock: 12h15
